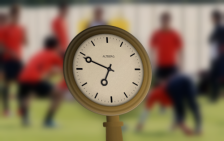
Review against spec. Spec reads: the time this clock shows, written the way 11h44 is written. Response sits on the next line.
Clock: 6h49
